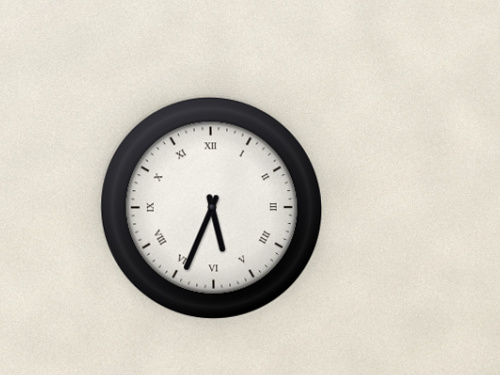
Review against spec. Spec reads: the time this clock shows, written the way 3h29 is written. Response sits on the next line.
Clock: 5h34
